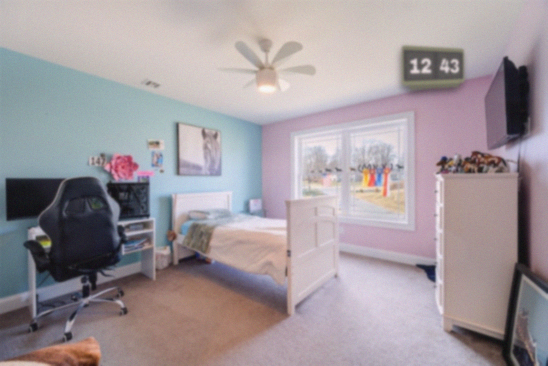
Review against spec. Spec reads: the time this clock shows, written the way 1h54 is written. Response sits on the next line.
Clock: 12h43
